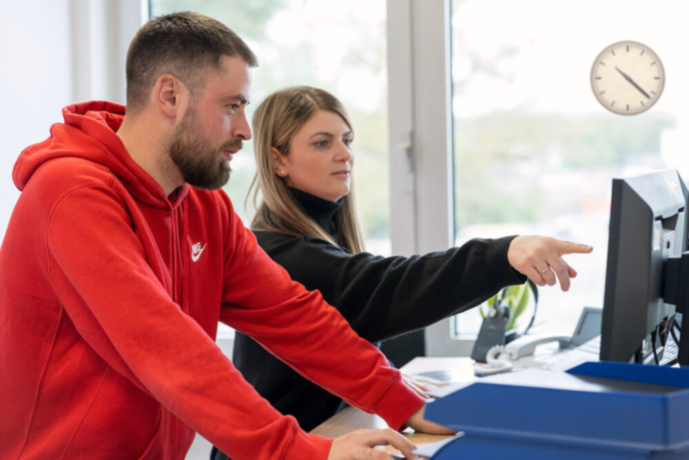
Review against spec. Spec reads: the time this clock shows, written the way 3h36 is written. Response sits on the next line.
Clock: 10h22
